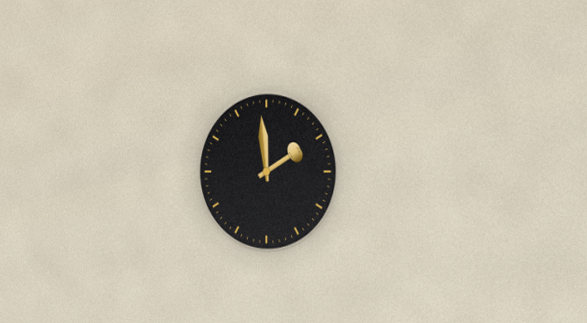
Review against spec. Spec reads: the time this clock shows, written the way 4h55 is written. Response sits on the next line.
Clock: 1h59
